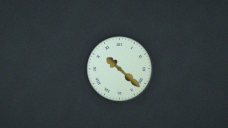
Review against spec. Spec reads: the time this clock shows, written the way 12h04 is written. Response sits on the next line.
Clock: 10h22
